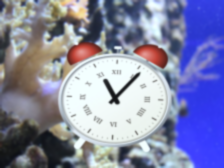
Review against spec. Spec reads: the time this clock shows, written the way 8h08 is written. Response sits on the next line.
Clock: 11h06
